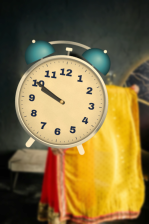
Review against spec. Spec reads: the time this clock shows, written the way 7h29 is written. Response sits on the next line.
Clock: 9h50
